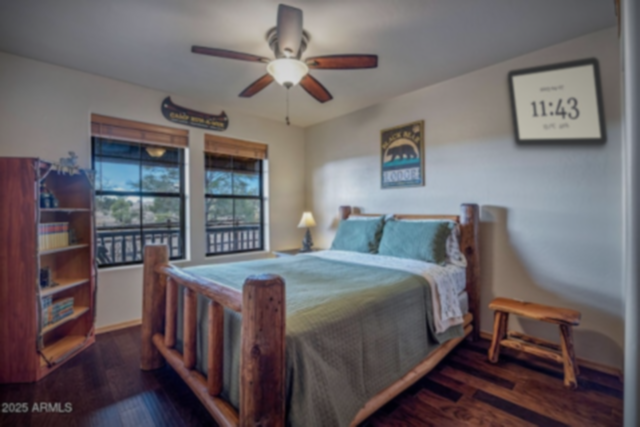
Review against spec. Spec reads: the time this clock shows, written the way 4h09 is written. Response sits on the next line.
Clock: 11h43
